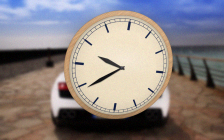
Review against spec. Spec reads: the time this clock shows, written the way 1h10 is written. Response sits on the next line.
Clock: 9h39
